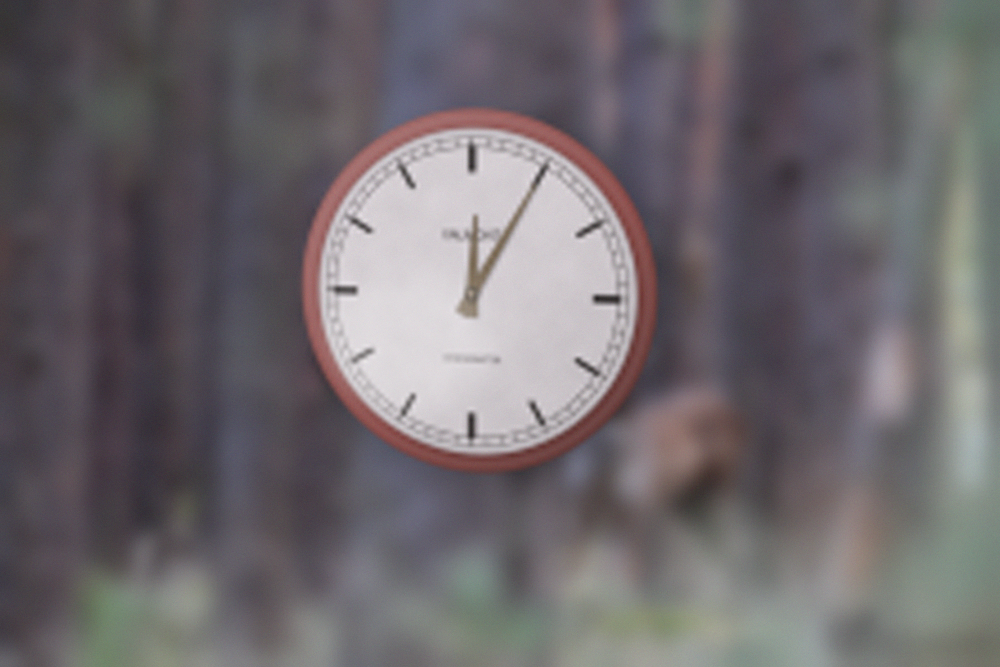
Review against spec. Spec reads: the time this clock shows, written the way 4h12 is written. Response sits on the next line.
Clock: 12h05
